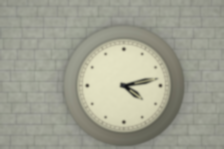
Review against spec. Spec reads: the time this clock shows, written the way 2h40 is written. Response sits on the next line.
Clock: 4h13
